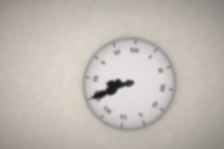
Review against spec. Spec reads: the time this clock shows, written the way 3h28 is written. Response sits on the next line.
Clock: 8h40
